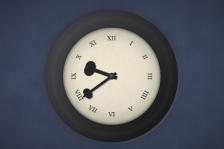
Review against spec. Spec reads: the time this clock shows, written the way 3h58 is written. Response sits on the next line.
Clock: 9h39
